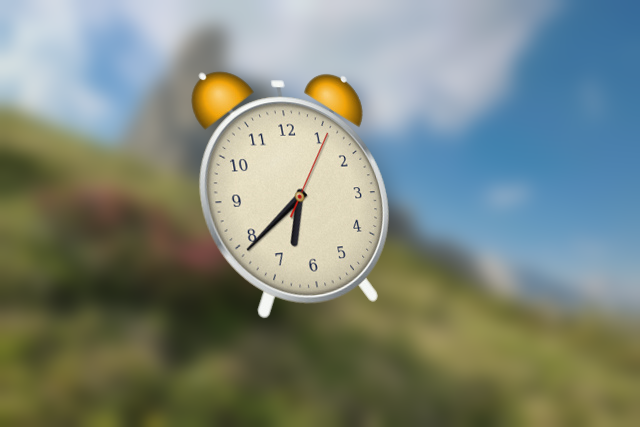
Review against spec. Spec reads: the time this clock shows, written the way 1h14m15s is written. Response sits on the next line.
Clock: 6h39m06s
